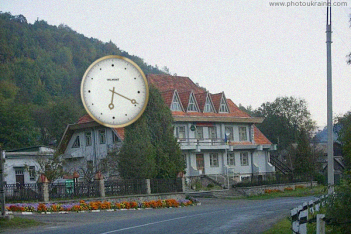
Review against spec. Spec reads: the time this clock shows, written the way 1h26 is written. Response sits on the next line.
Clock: 6h19
